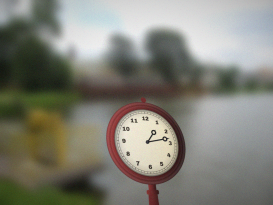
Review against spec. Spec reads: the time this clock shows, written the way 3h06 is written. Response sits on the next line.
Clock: 1h13
